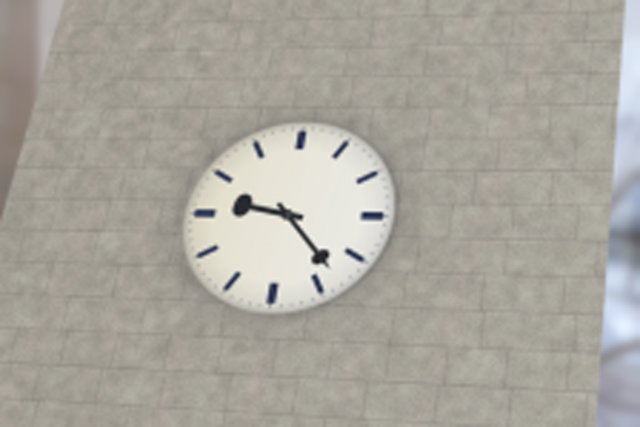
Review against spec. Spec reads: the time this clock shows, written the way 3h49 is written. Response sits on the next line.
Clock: 9h23
